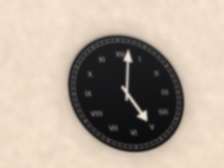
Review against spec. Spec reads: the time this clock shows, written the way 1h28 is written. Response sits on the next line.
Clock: 5h02
